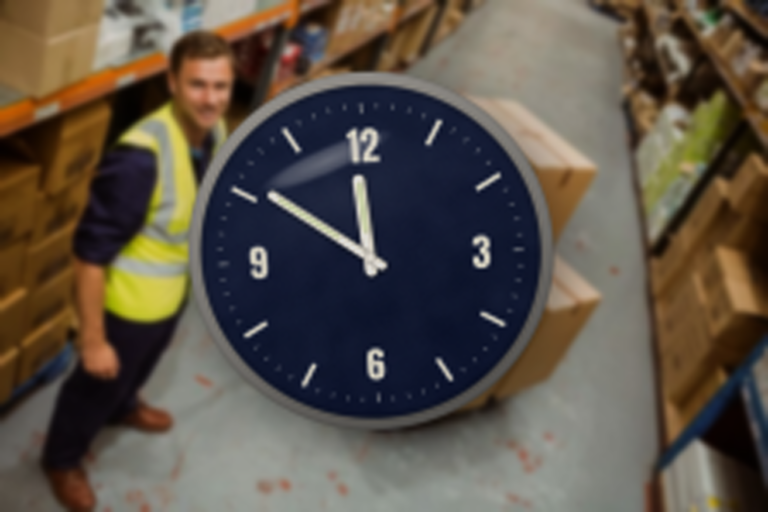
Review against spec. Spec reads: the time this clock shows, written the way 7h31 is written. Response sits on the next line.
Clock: 11h51
